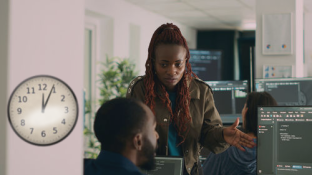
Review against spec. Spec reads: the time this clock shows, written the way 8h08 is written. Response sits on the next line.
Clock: 12h04
